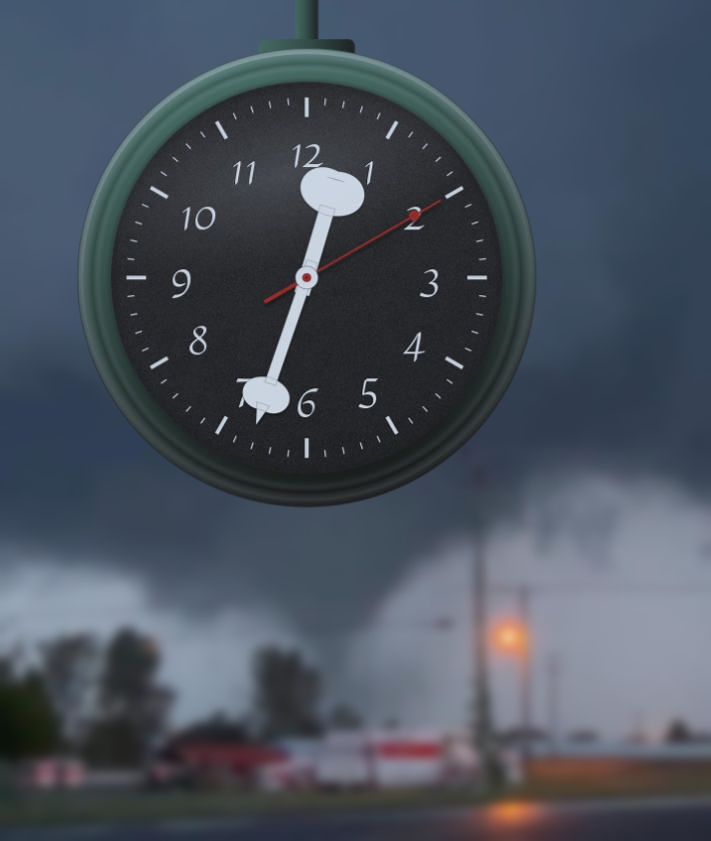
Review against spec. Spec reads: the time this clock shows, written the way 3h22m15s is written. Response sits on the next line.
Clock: 12h33m10s
